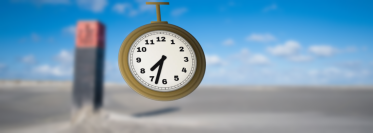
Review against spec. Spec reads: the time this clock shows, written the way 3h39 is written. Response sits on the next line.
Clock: 7h33
